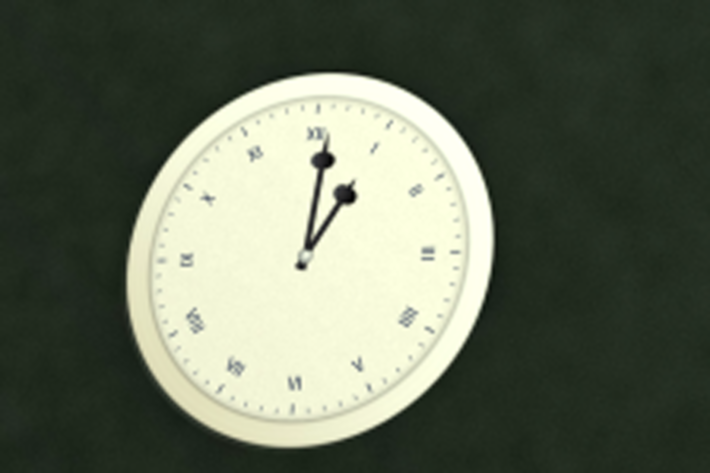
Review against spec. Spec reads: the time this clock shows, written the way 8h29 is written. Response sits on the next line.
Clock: 1h01
